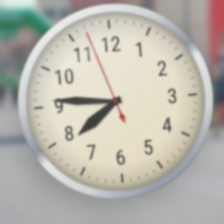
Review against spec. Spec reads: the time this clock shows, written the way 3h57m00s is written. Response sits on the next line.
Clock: 7h45m57s
